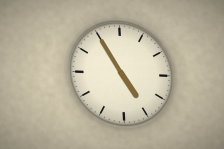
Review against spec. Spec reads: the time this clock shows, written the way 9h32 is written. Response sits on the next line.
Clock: 4h55
